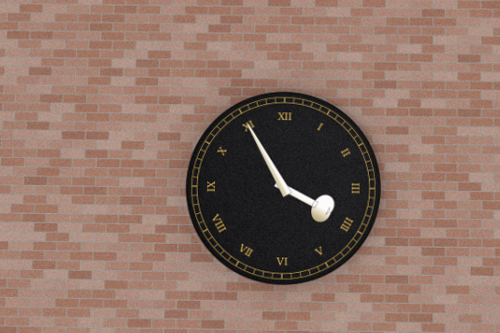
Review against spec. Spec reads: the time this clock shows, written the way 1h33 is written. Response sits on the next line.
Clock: 3h55
